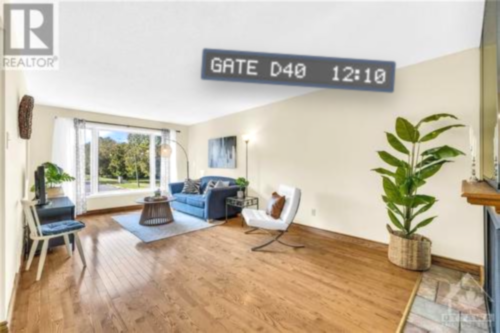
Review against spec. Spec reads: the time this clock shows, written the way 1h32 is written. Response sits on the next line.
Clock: 12h10
